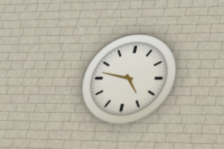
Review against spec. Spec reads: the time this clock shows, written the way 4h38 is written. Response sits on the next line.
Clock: 4h47
